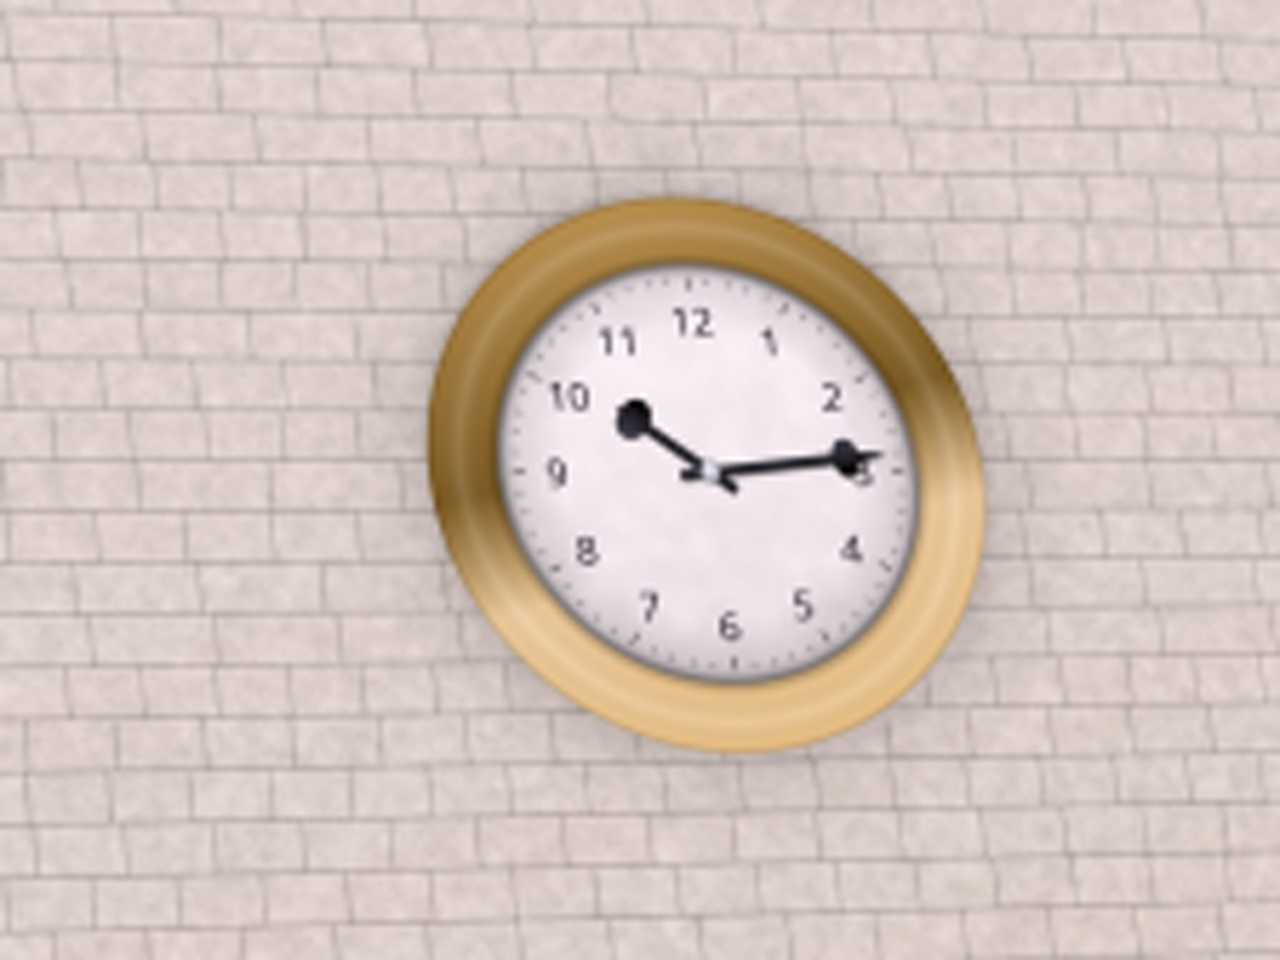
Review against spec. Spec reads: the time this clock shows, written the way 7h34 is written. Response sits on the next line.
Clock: 10h14
